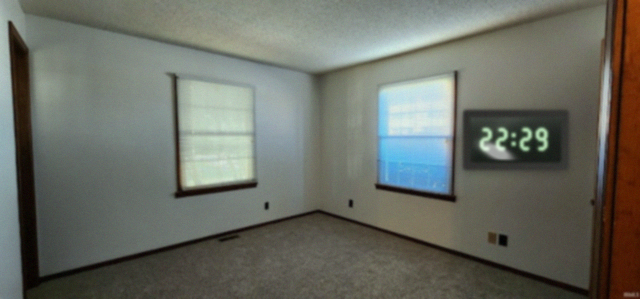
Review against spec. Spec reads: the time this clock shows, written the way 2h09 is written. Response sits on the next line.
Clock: 22h29
